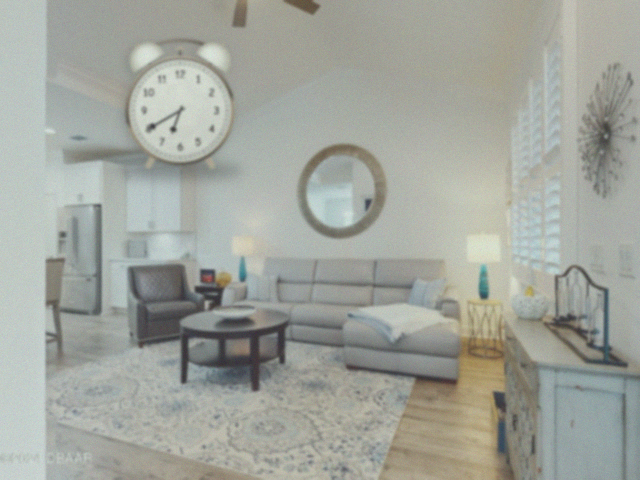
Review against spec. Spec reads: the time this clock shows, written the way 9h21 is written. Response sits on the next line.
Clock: 6h40
